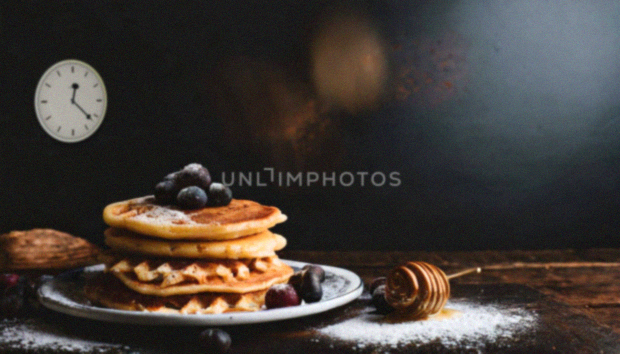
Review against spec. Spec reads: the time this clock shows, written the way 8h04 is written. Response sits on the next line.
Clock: 12h22
